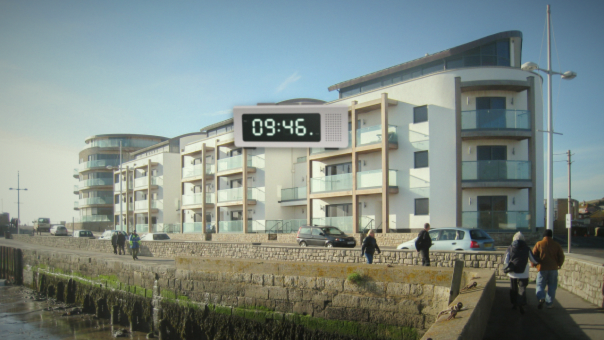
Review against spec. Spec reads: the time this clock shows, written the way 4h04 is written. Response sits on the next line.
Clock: 9h46
